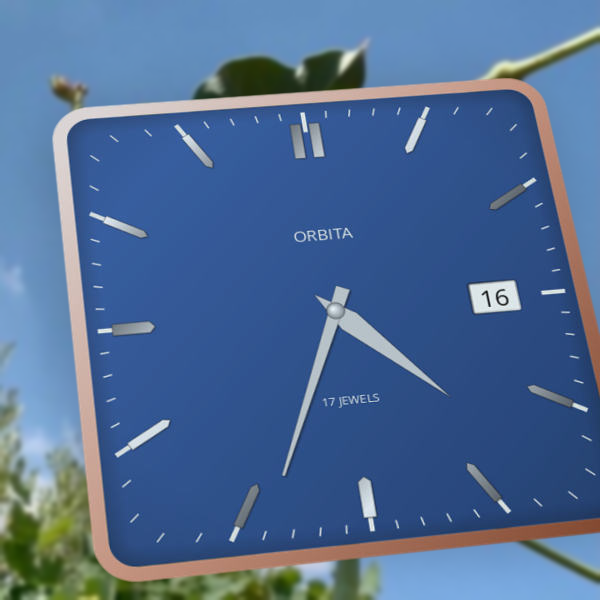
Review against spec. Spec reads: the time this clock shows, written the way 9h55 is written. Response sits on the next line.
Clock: 4h34
